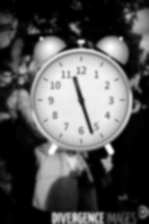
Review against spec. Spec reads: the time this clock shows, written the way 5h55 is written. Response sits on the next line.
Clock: 11h27
